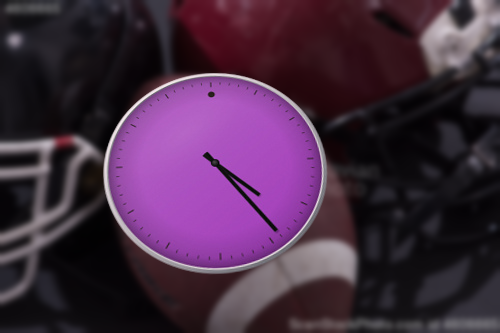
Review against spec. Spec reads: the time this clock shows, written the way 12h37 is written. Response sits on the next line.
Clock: 4h24
